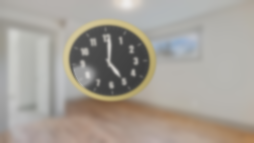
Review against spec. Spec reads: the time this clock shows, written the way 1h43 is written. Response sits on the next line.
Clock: 5h01
